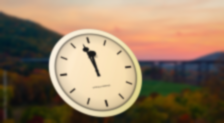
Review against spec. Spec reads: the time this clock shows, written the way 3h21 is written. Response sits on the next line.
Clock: 11h58
